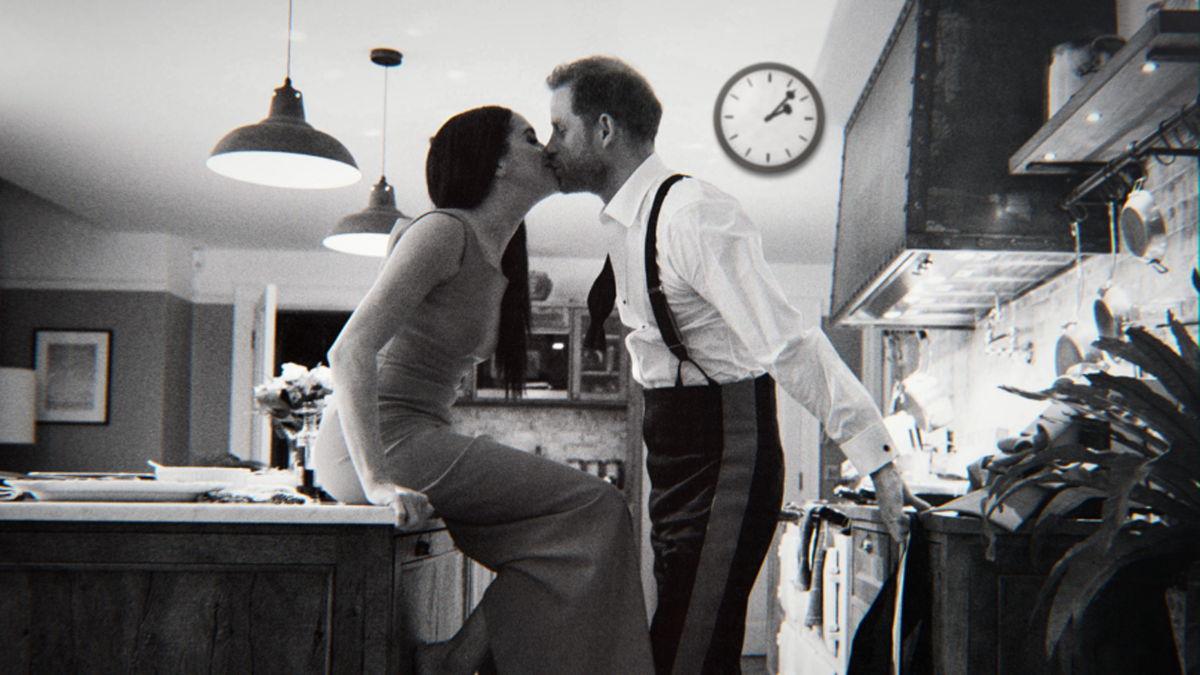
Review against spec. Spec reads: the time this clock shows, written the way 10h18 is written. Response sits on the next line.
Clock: 2h07
